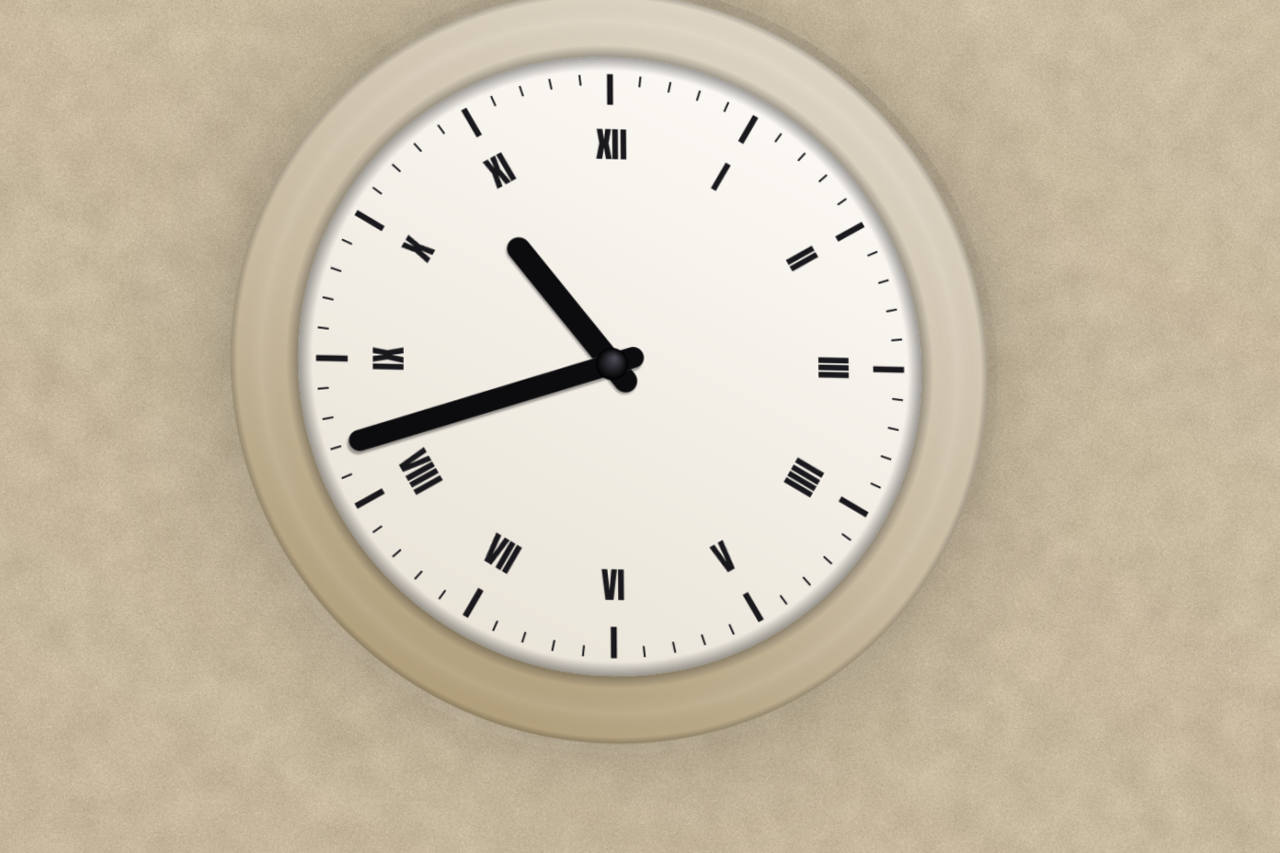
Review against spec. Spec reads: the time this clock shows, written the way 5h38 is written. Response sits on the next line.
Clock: 10h42
